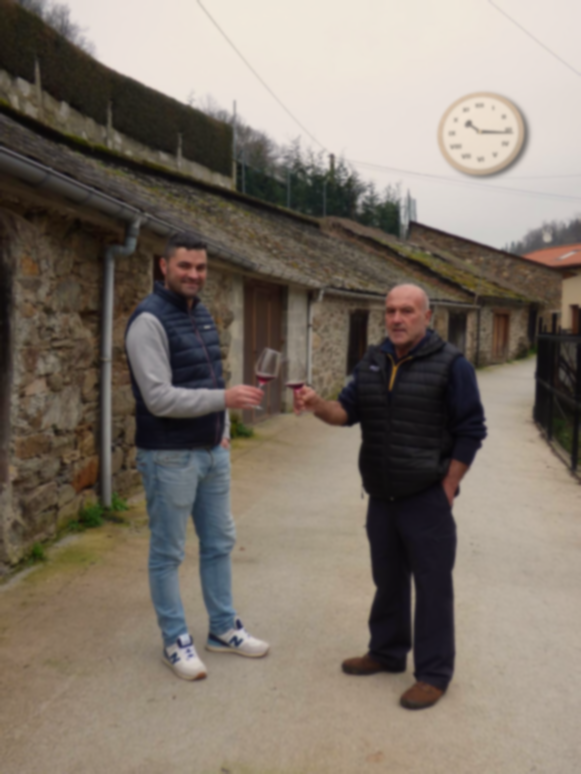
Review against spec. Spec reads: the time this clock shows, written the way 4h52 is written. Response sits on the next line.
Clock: 10h16
